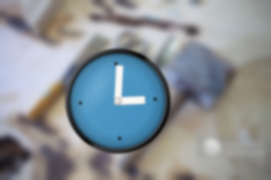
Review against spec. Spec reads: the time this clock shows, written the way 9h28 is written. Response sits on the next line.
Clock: 3h01
